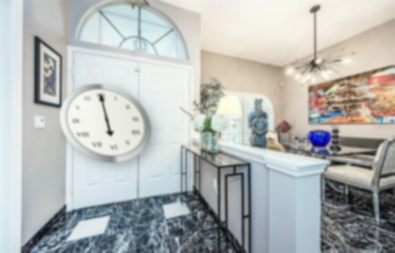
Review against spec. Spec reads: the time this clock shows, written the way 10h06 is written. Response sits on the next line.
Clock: 6h00
